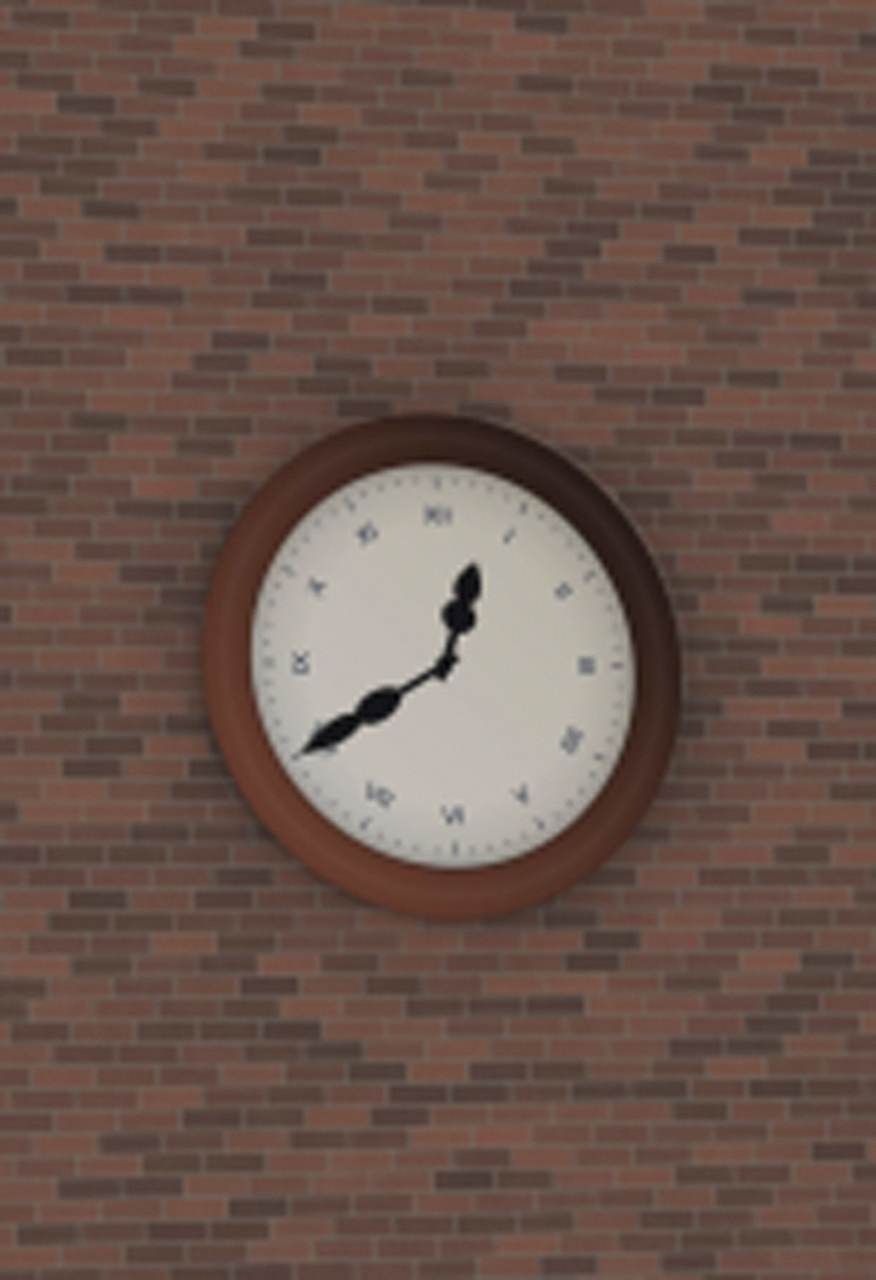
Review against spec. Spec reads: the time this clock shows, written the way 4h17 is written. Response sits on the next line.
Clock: 12h40
